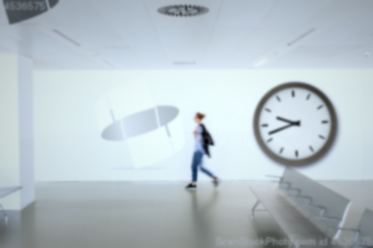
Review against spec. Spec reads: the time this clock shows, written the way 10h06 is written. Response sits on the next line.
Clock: 9h42
